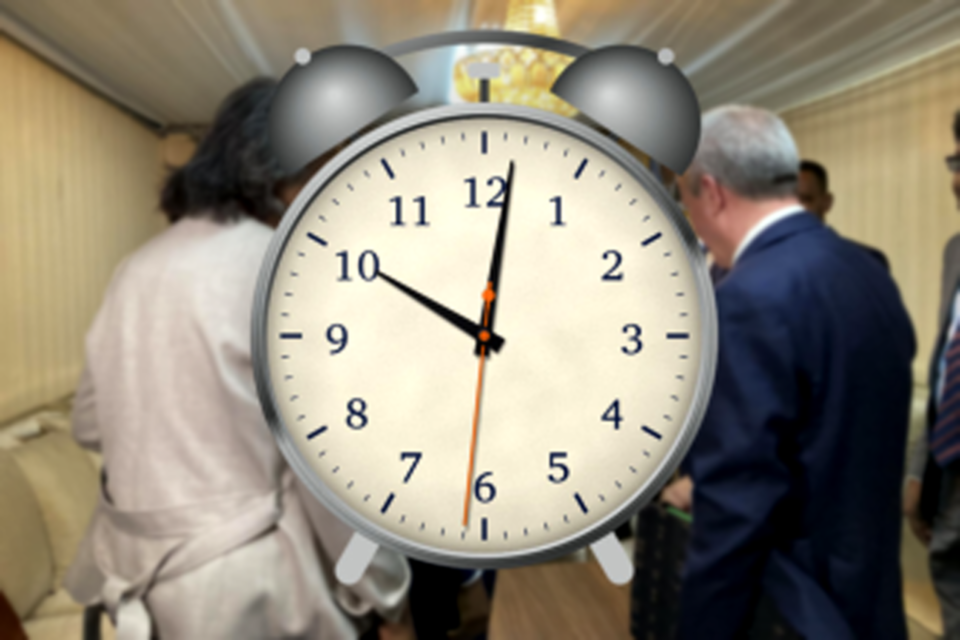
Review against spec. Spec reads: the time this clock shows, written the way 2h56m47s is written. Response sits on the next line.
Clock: 10h01m31s
